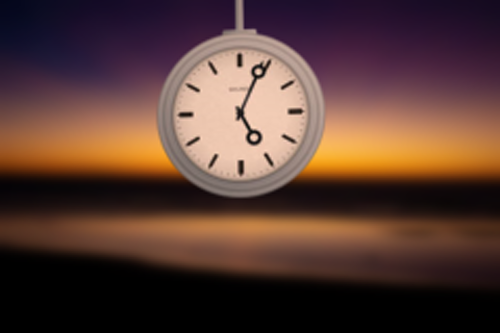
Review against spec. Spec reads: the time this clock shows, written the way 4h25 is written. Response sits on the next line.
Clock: 5h04
